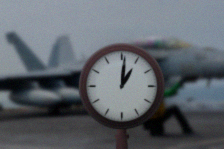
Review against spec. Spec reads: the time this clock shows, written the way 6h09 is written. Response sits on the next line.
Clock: 1h01
